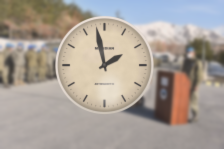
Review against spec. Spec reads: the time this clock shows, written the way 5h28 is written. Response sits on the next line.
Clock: 1h58
